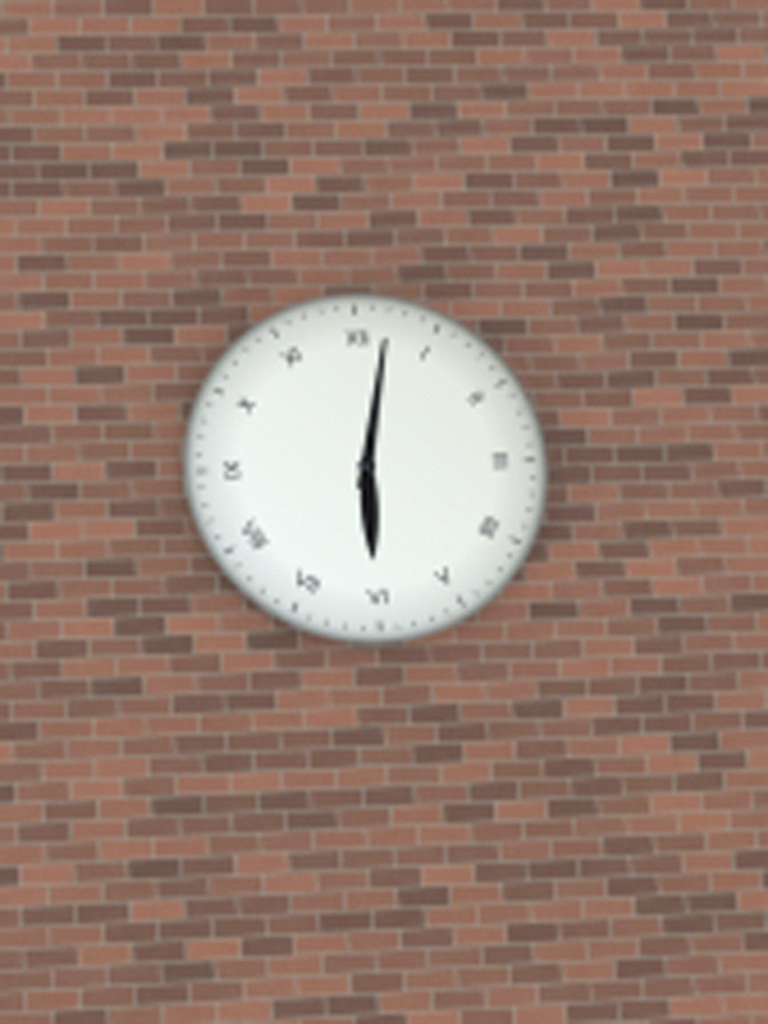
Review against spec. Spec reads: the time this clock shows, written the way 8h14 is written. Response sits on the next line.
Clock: 6h02
